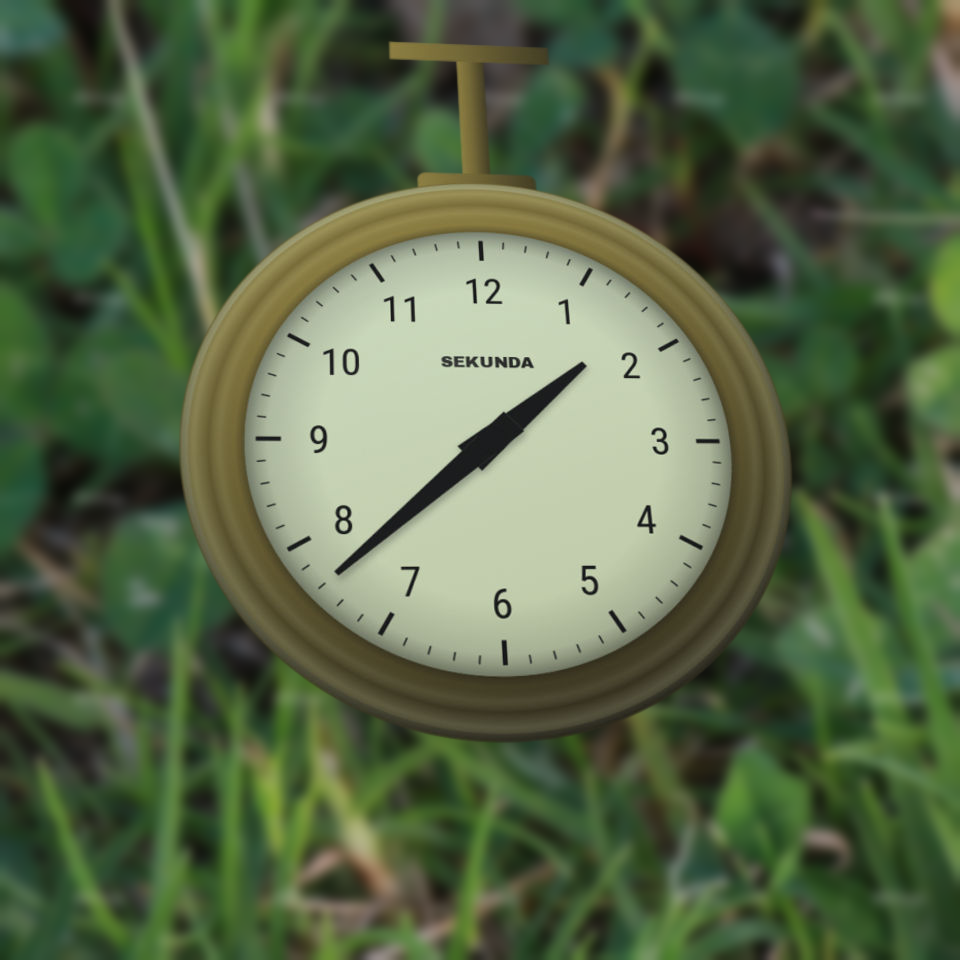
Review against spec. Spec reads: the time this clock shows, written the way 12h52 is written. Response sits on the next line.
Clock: 1h38
